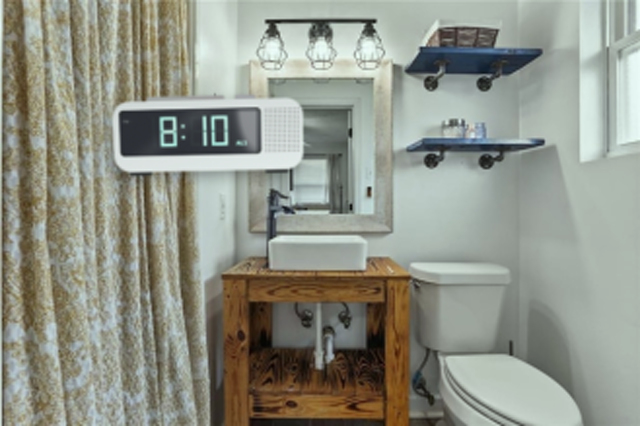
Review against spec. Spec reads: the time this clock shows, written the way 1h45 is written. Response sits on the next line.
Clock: 8h10
